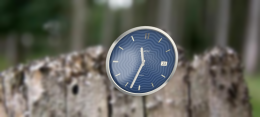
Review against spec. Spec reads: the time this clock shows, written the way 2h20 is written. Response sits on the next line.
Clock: 11h33
